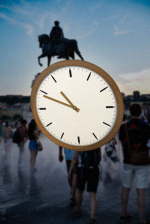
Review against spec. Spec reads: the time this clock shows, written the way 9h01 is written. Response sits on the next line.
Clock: 10h49
